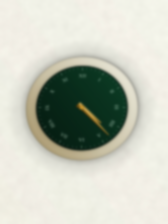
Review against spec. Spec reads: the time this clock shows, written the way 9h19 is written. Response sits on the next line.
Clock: 4h23
